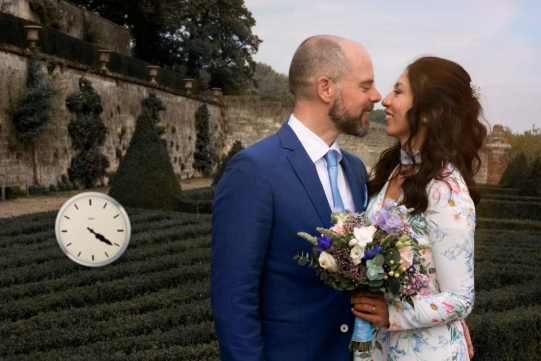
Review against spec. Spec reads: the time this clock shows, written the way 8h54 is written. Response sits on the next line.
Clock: 4h21
